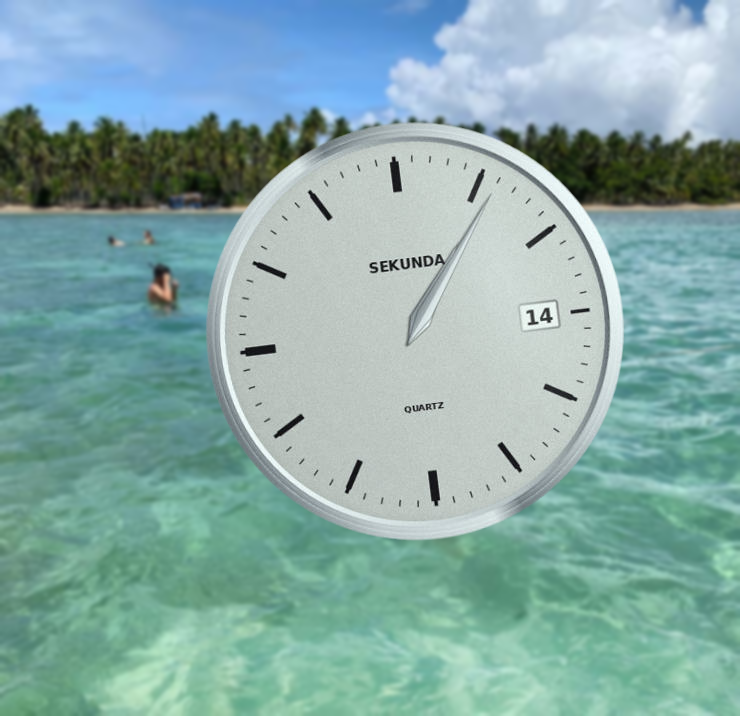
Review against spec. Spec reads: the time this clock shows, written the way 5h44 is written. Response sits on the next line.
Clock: 1h06
